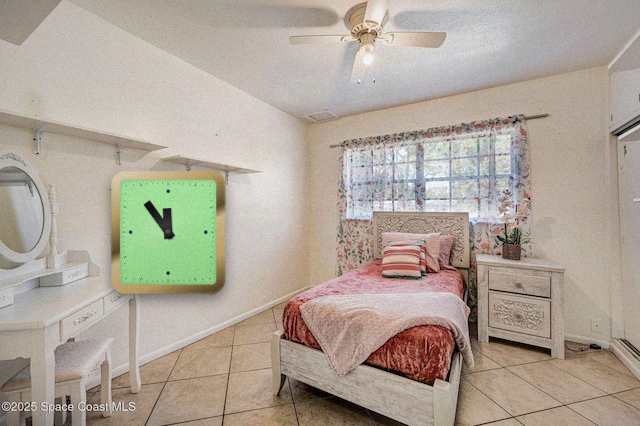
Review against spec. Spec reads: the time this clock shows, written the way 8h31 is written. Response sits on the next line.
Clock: 11h54
